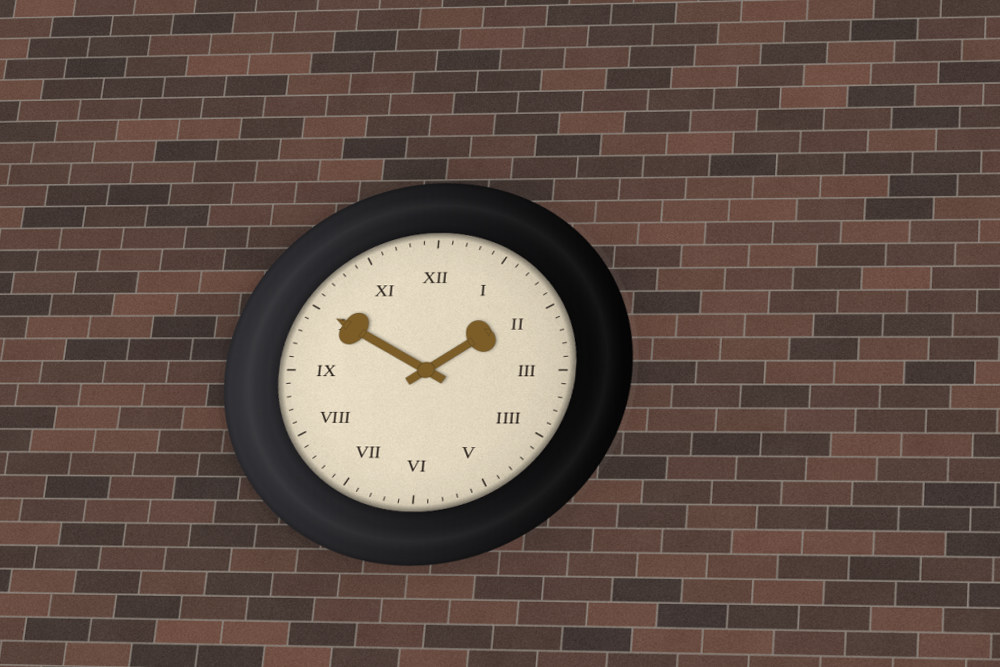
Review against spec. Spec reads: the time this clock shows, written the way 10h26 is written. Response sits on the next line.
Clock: 1h50
